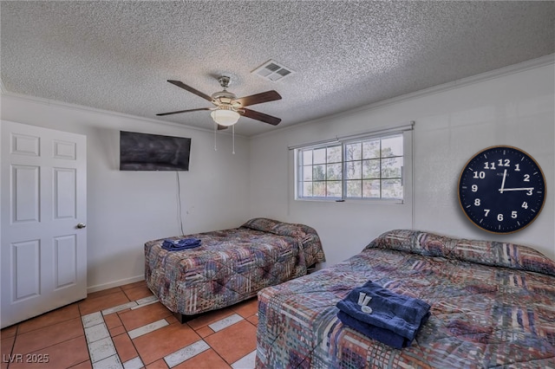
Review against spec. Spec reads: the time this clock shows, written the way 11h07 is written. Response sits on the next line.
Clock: 12h14
